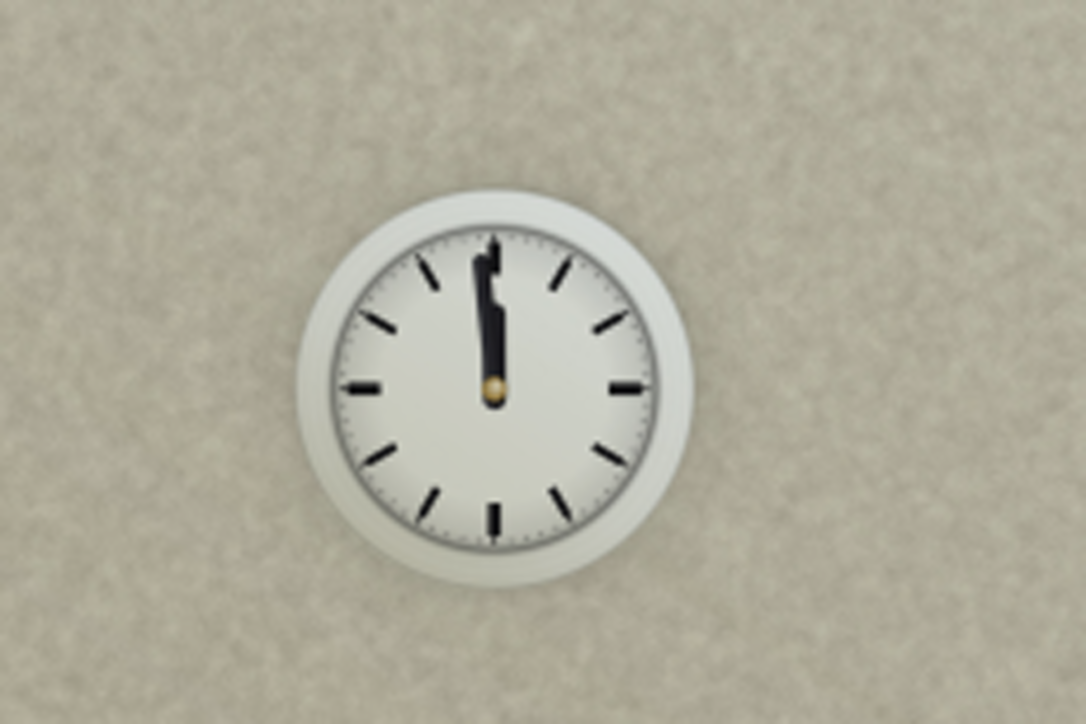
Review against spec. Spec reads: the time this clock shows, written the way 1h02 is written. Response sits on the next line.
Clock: 11h59
